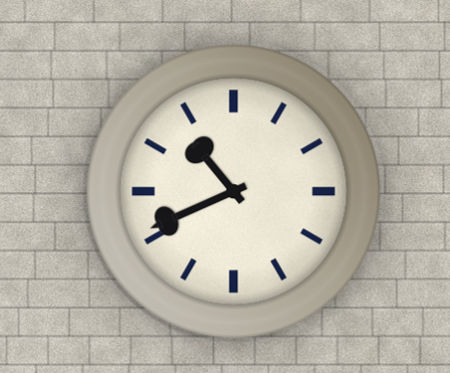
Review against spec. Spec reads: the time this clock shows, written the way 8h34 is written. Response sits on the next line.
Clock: 10h41
